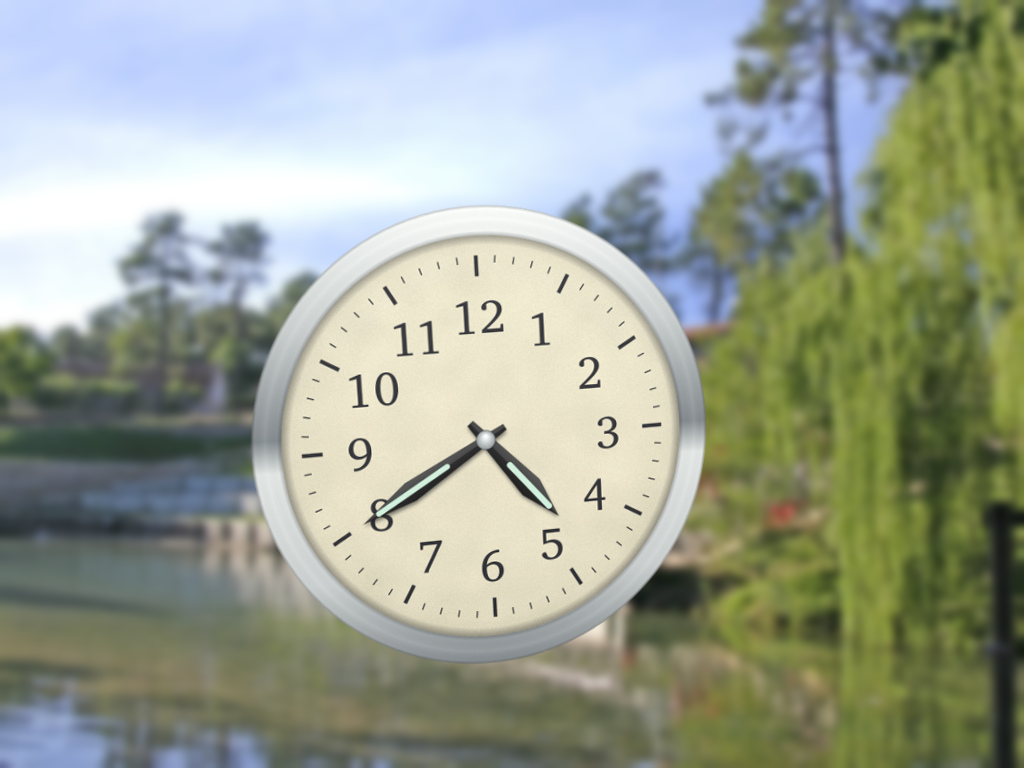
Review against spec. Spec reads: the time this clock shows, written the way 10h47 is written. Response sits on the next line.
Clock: 4h40
